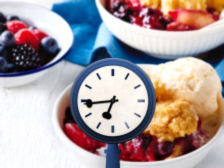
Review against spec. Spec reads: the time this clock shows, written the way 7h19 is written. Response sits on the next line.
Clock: 6h44
